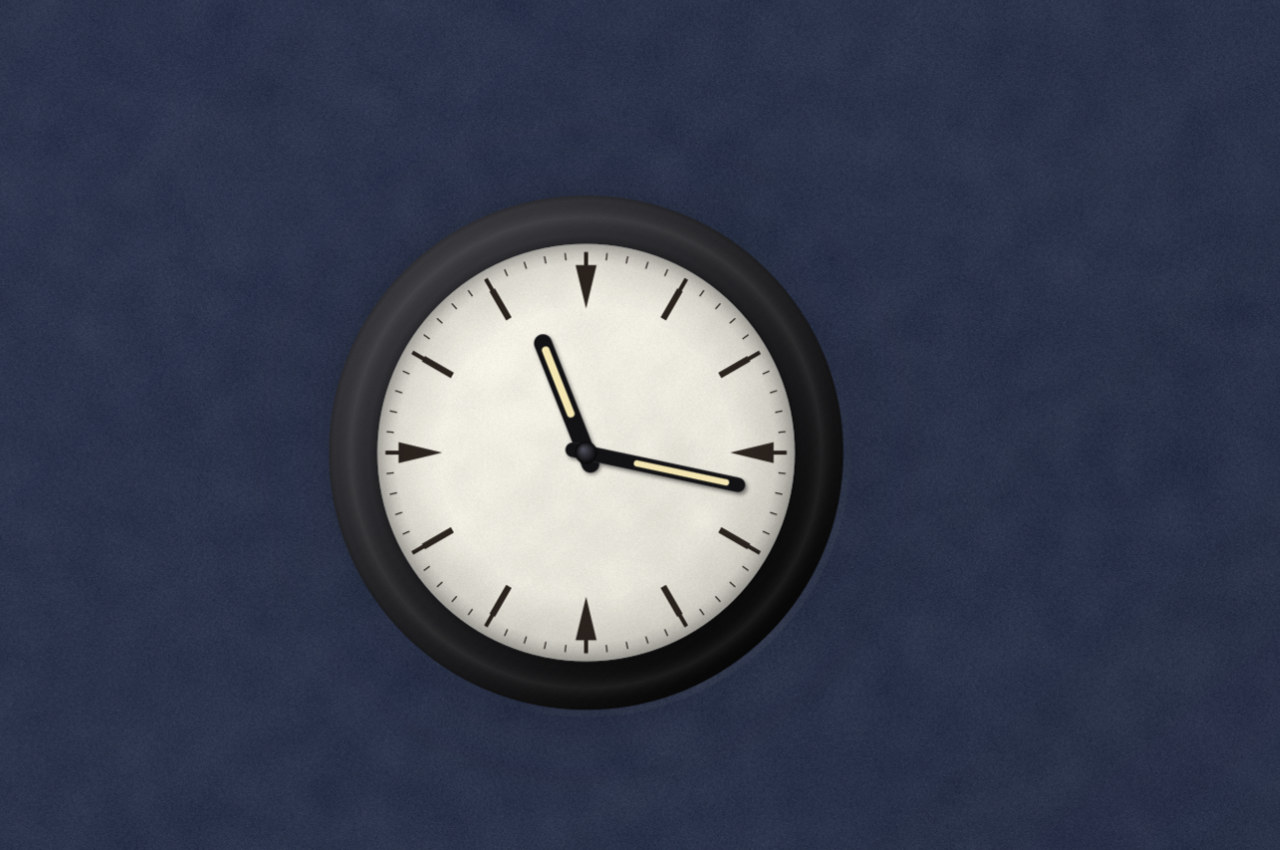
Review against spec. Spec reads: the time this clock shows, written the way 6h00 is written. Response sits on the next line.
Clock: 11h17
